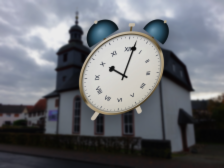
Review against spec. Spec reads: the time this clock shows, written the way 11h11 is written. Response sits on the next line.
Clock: 10h02
